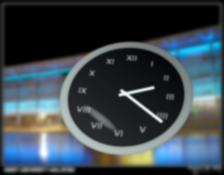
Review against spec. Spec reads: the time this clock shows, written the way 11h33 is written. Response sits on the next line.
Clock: 2h21
